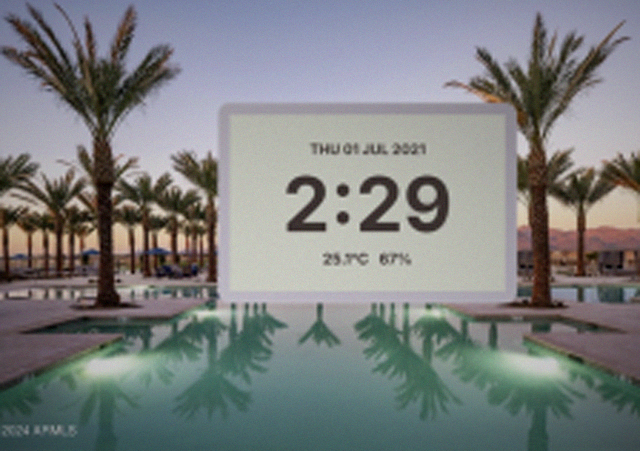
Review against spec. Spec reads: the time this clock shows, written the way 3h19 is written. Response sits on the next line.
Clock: 2h29
